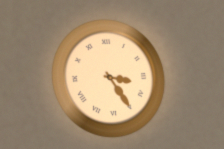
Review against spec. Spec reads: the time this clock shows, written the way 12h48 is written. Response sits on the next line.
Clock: 3h25
